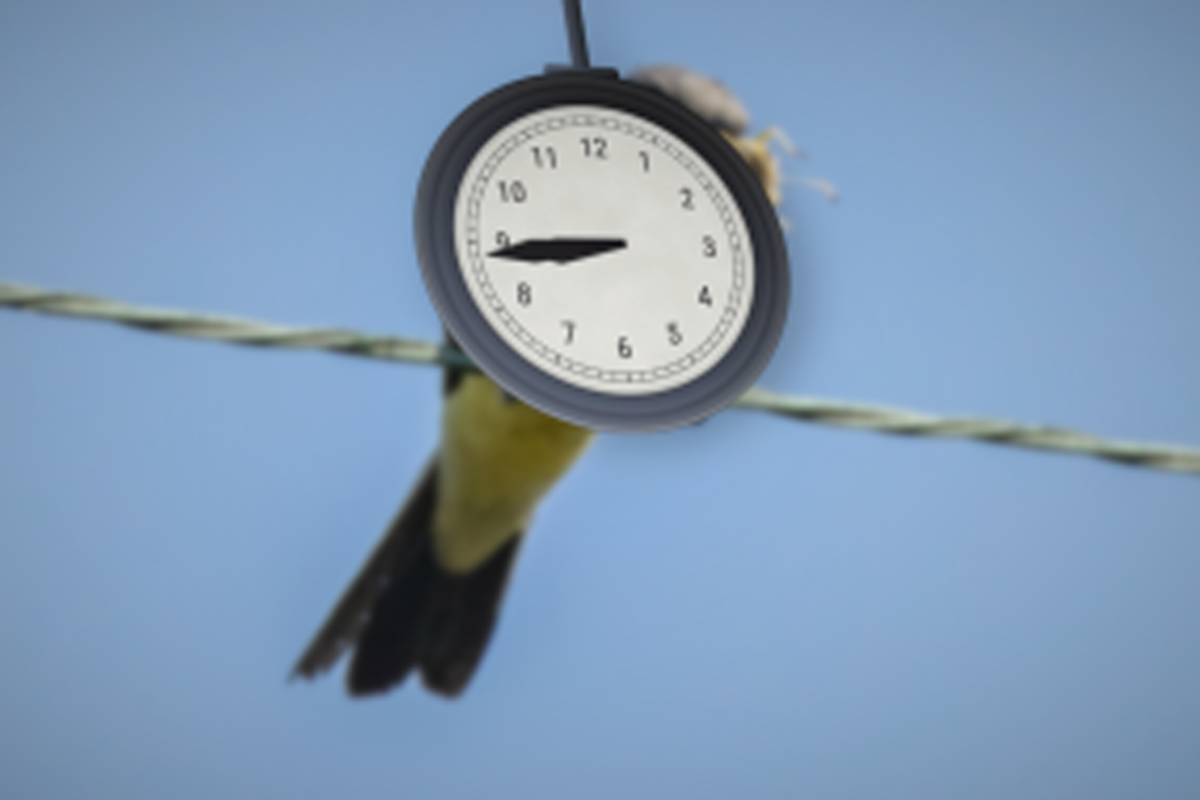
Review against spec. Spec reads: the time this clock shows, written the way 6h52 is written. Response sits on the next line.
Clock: 8h44
